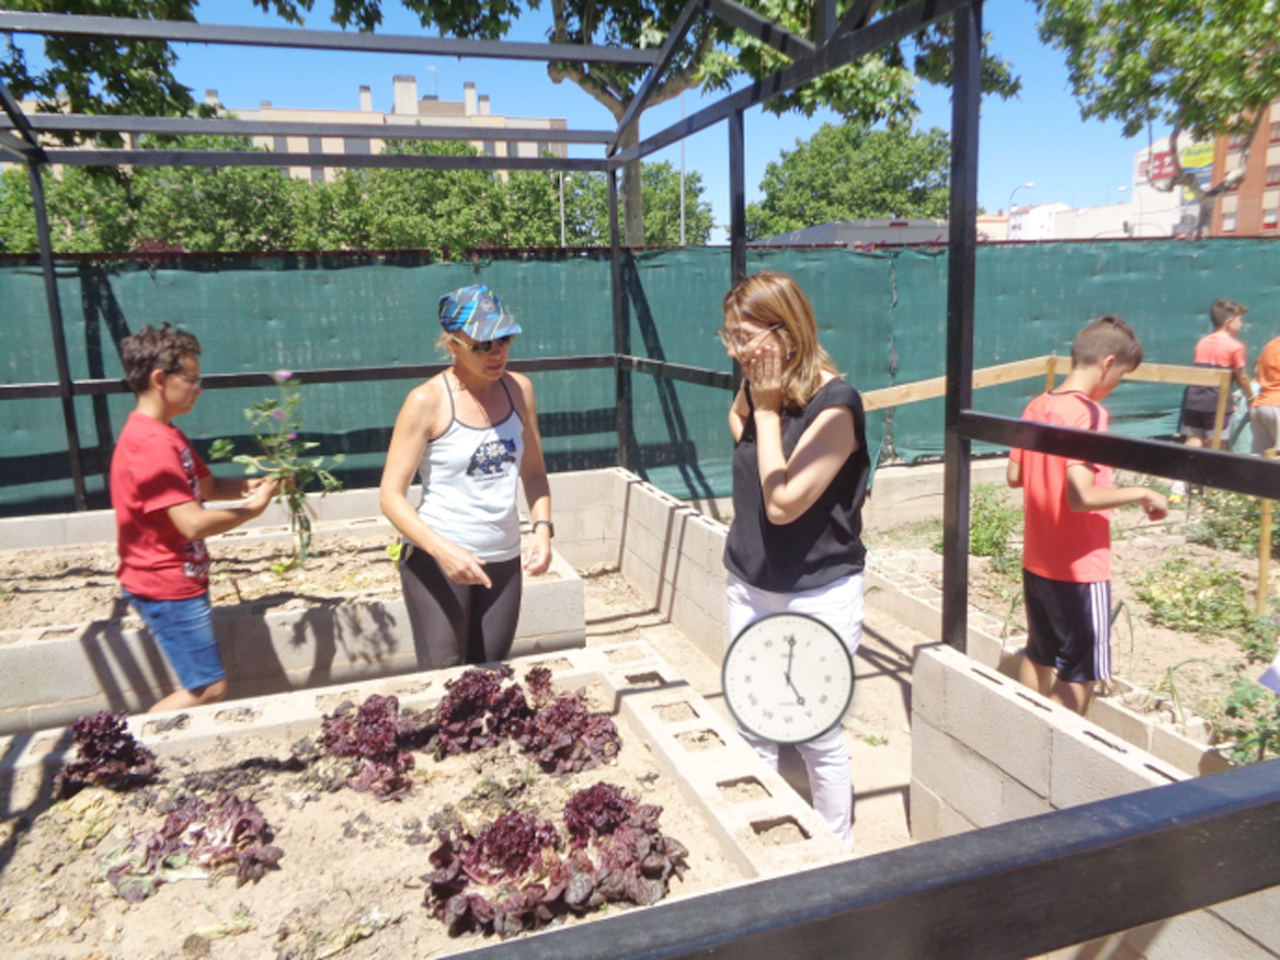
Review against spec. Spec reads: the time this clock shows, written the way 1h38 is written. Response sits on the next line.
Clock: 5h01
